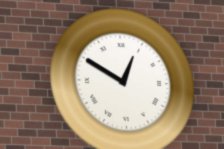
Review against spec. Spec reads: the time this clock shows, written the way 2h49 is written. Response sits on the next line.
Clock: 12h50
